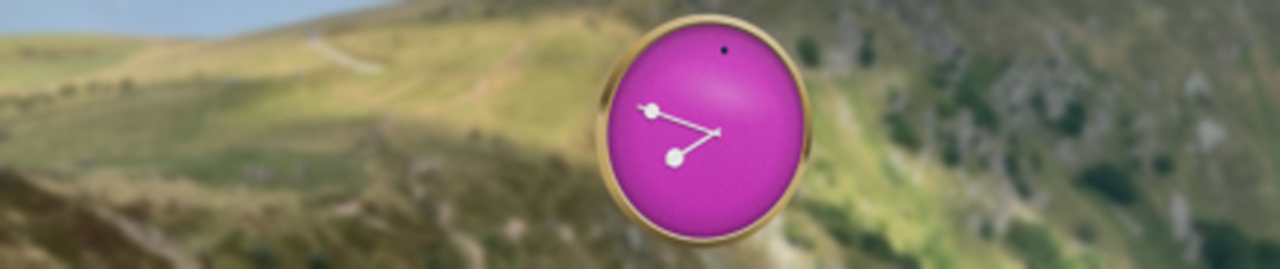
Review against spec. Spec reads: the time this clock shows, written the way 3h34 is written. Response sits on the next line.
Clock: 7h47
